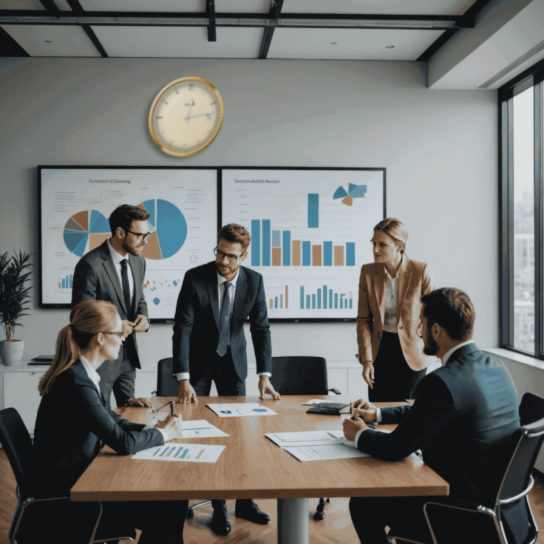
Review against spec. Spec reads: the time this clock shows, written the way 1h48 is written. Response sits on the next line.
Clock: 12h13
